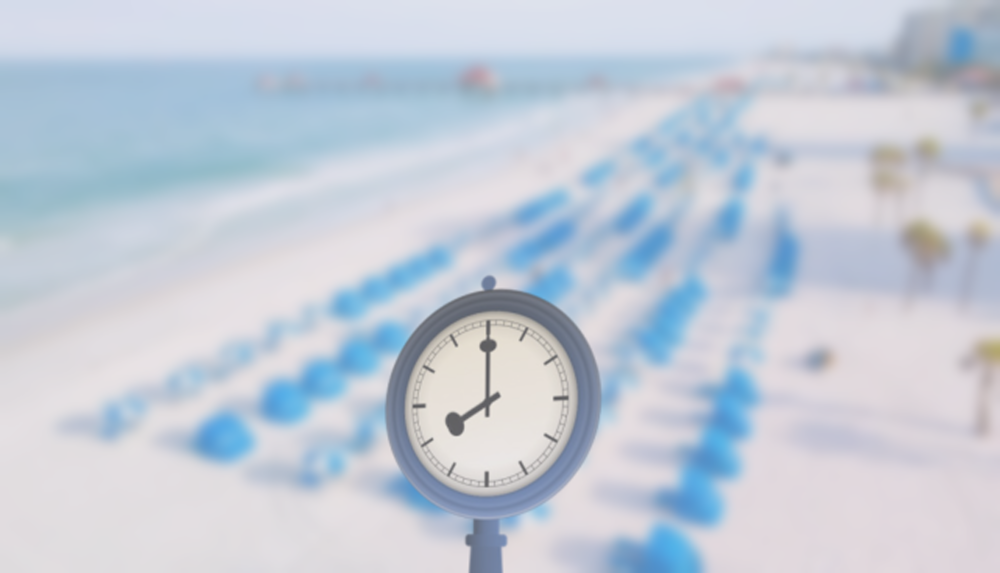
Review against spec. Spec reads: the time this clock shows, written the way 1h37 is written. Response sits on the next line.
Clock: 8h00
